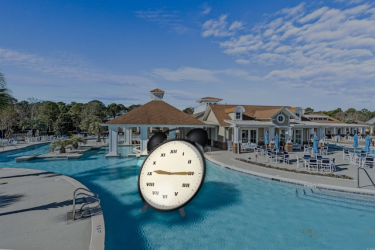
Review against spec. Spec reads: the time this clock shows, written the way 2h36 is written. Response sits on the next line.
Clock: 9h15
